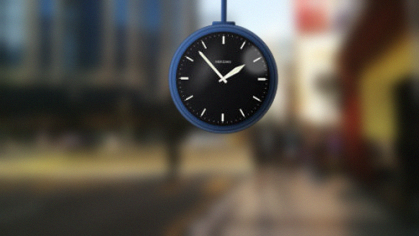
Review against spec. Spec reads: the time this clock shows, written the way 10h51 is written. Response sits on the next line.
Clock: 1h53
